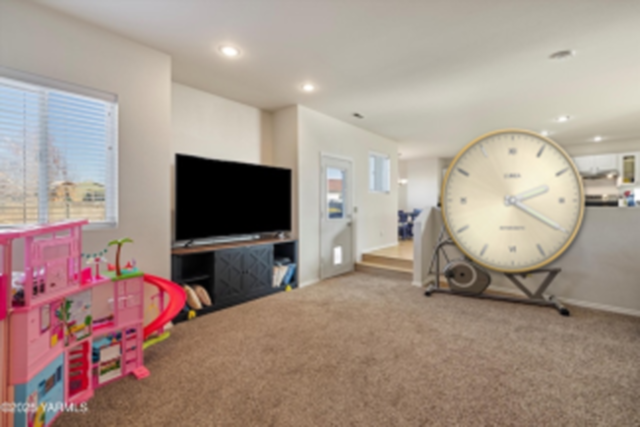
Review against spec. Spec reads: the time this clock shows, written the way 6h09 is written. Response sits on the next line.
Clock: 2h20
